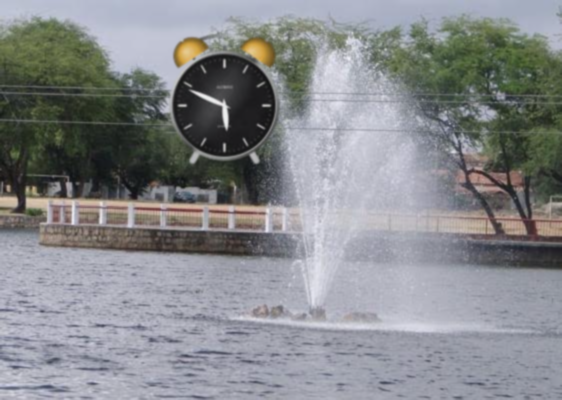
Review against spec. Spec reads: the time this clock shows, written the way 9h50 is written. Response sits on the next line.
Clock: 5h49
